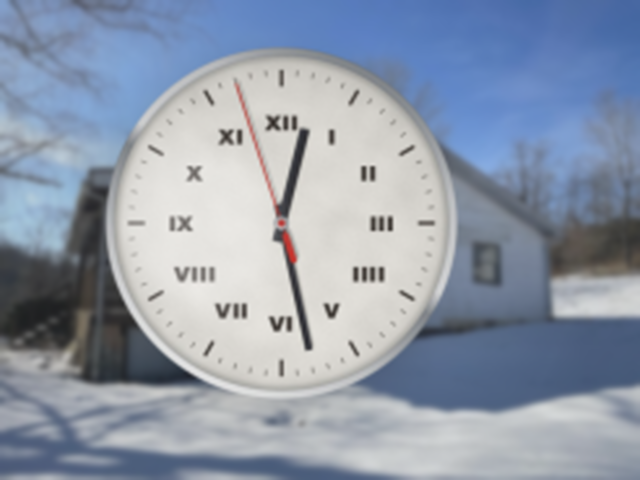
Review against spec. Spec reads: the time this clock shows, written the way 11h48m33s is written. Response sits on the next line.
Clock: 12h27m57s
